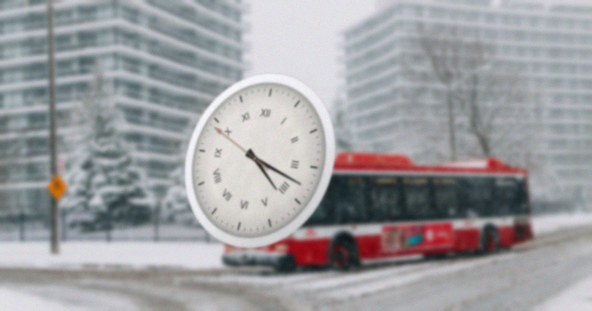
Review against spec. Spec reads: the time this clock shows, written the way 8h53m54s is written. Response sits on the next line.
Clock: 4h17m49s
